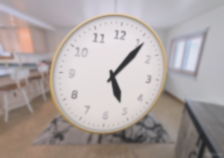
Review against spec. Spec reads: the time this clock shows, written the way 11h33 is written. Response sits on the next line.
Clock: 5h06
